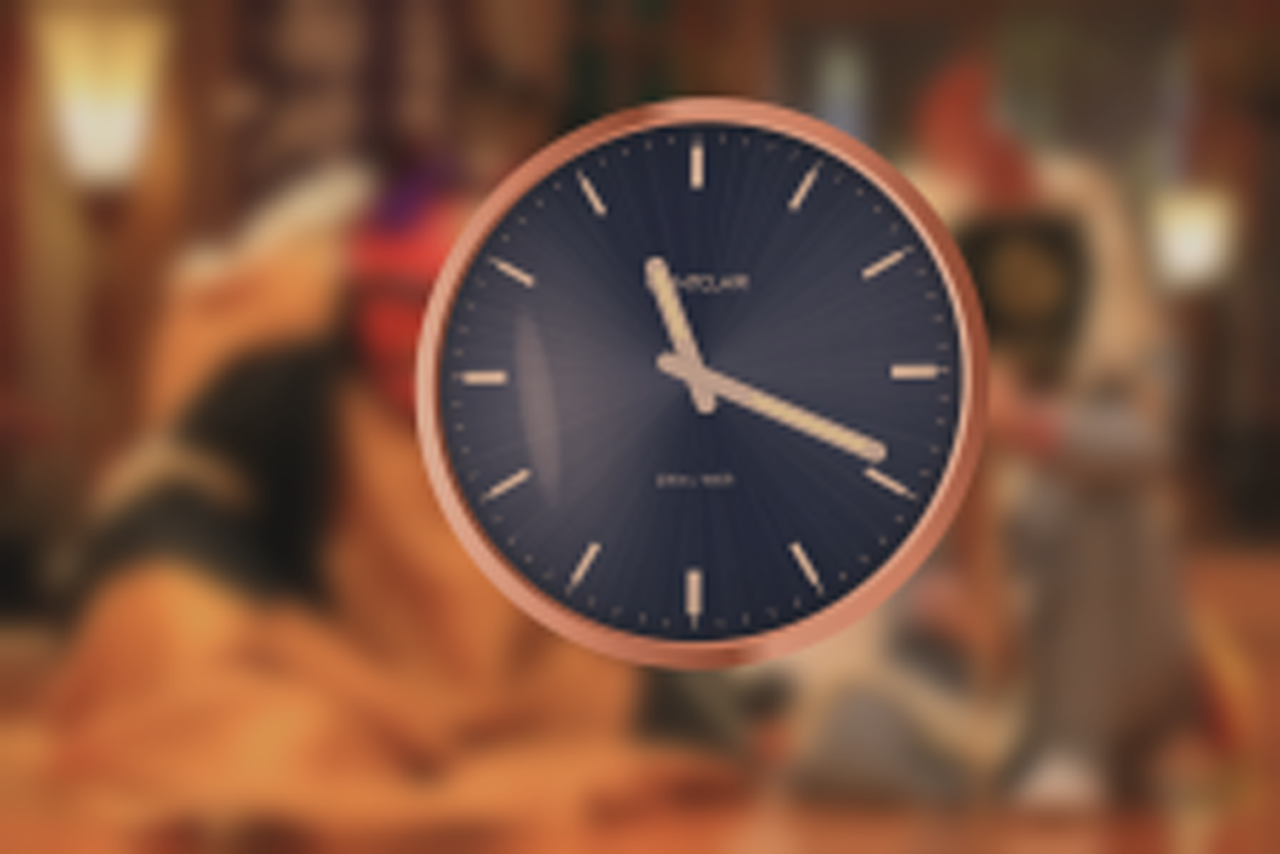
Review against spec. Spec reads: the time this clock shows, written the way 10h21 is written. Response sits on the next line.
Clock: 11h19
